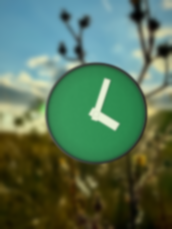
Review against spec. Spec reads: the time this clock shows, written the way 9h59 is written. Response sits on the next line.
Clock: 4h03
